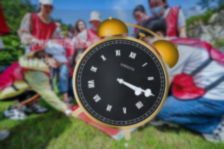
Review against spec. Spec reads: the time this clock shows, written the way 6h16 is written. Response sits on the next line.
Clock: 3h15
